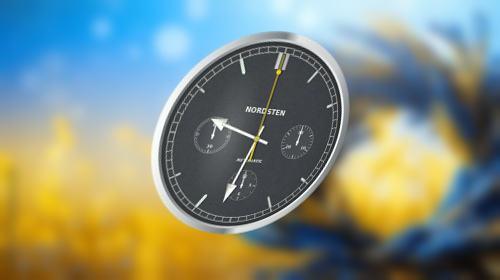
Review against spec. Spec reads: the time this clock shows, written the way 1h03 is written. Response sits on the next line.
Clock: 9h32
